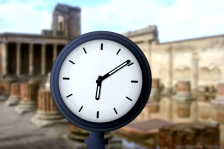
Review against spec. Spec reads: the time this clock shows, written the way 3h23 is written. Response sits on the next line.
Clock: 6h09
